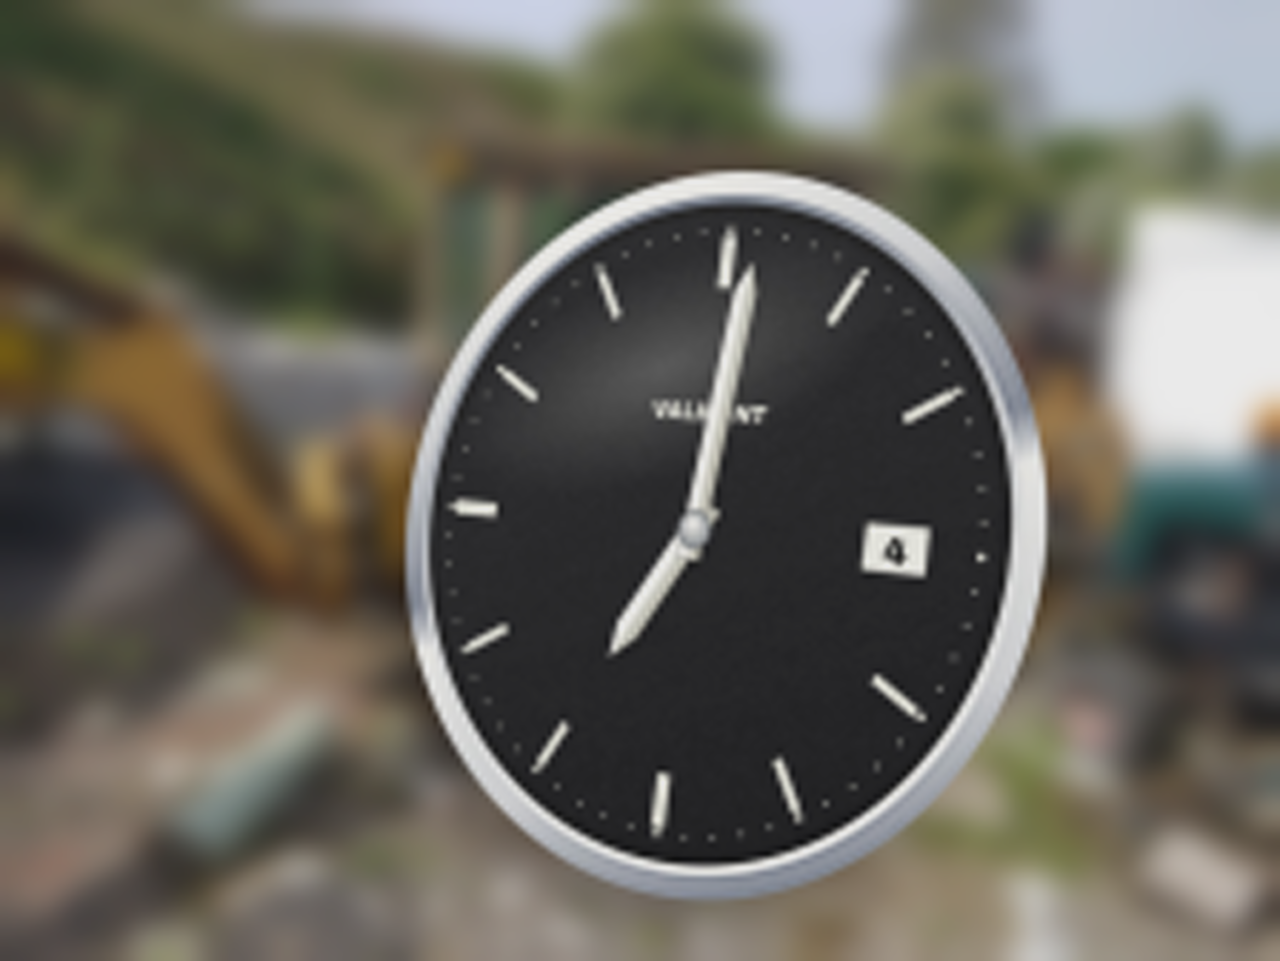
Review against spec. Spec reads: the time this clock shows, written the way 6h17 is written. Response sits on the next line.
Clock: 7h01
